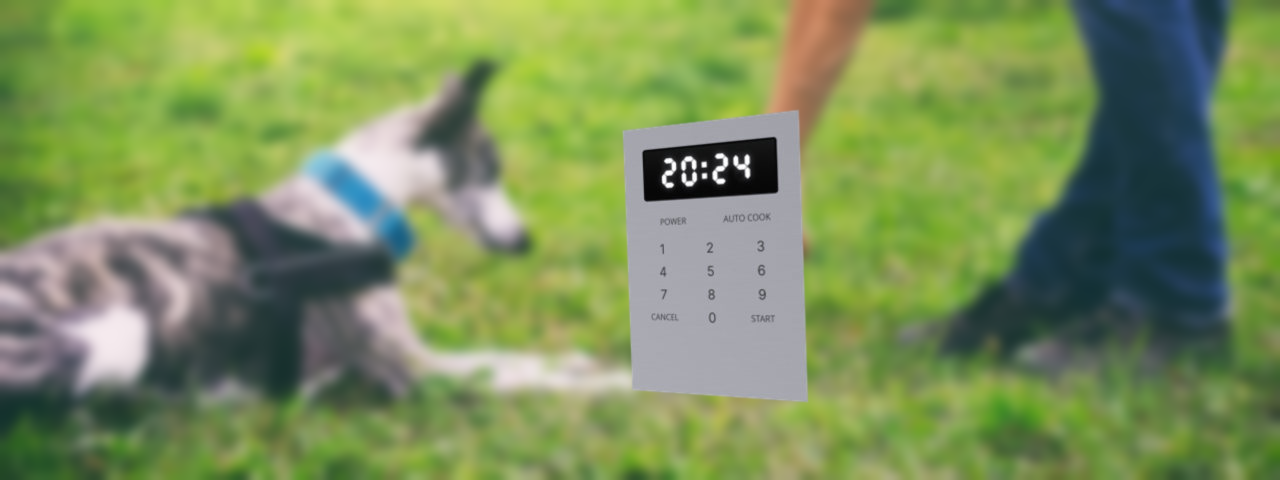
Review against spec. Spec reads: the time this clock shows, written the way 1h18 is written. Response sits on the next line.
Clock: 20h24
